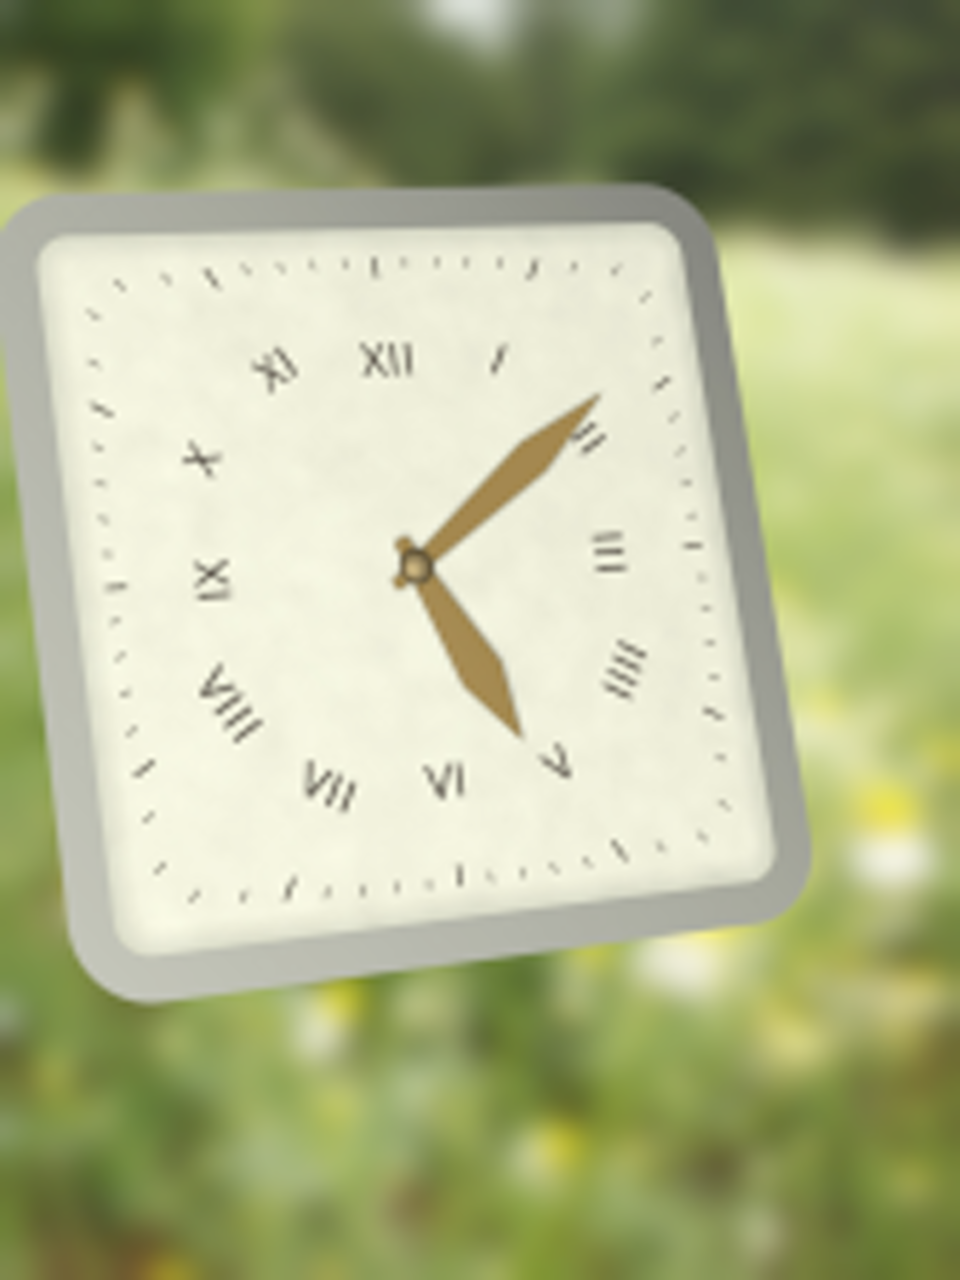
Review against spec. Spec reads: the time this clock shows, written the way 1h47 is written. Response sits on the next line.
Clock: 5h09
